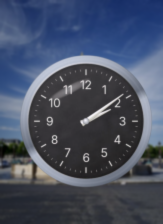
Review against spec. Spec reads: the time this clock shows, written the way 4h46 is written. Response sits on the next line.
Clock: 2h09
